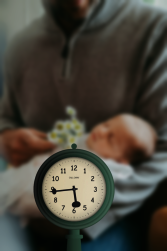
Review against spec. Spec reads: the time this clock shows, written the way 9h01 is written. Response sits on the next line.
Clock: 5h44
